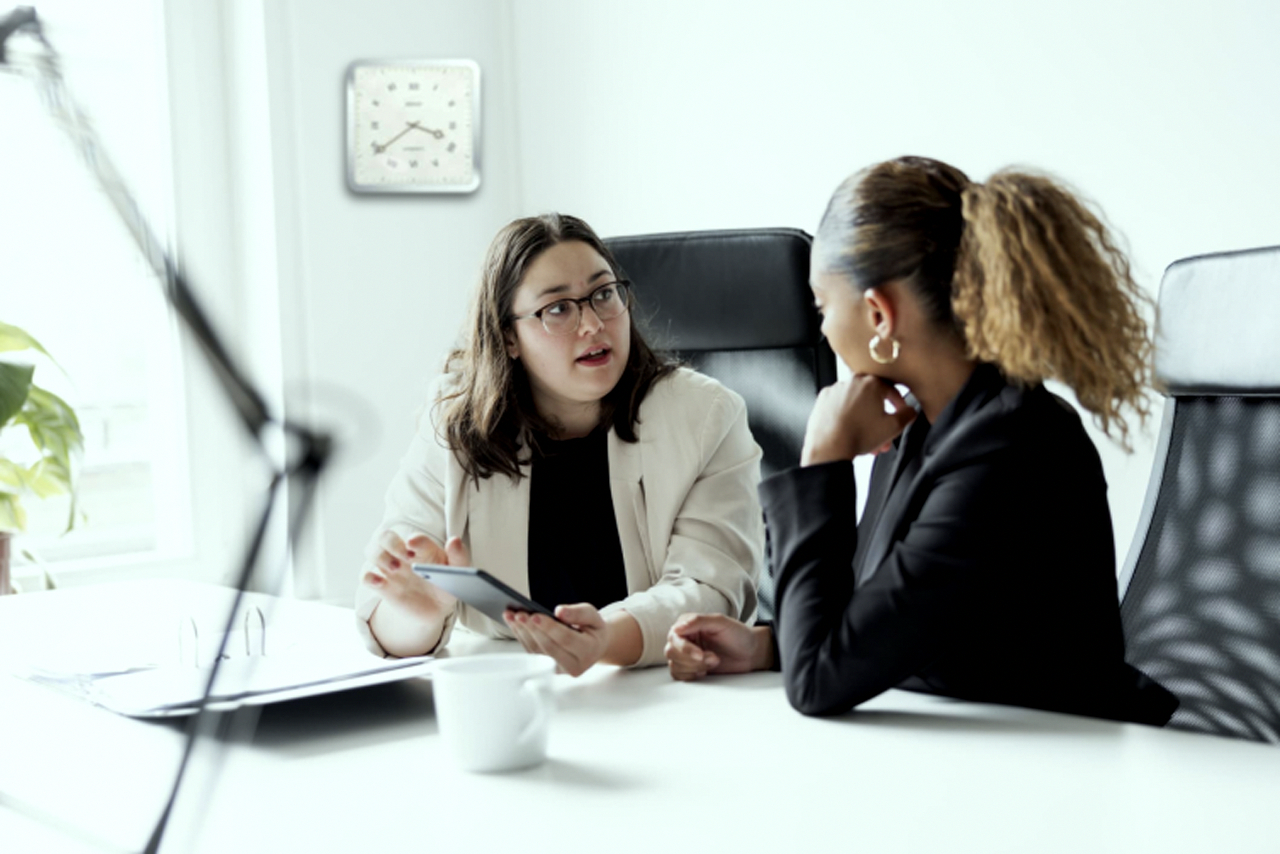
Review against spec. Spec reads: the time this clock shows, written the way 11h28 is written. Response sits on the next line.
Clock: 3h39
